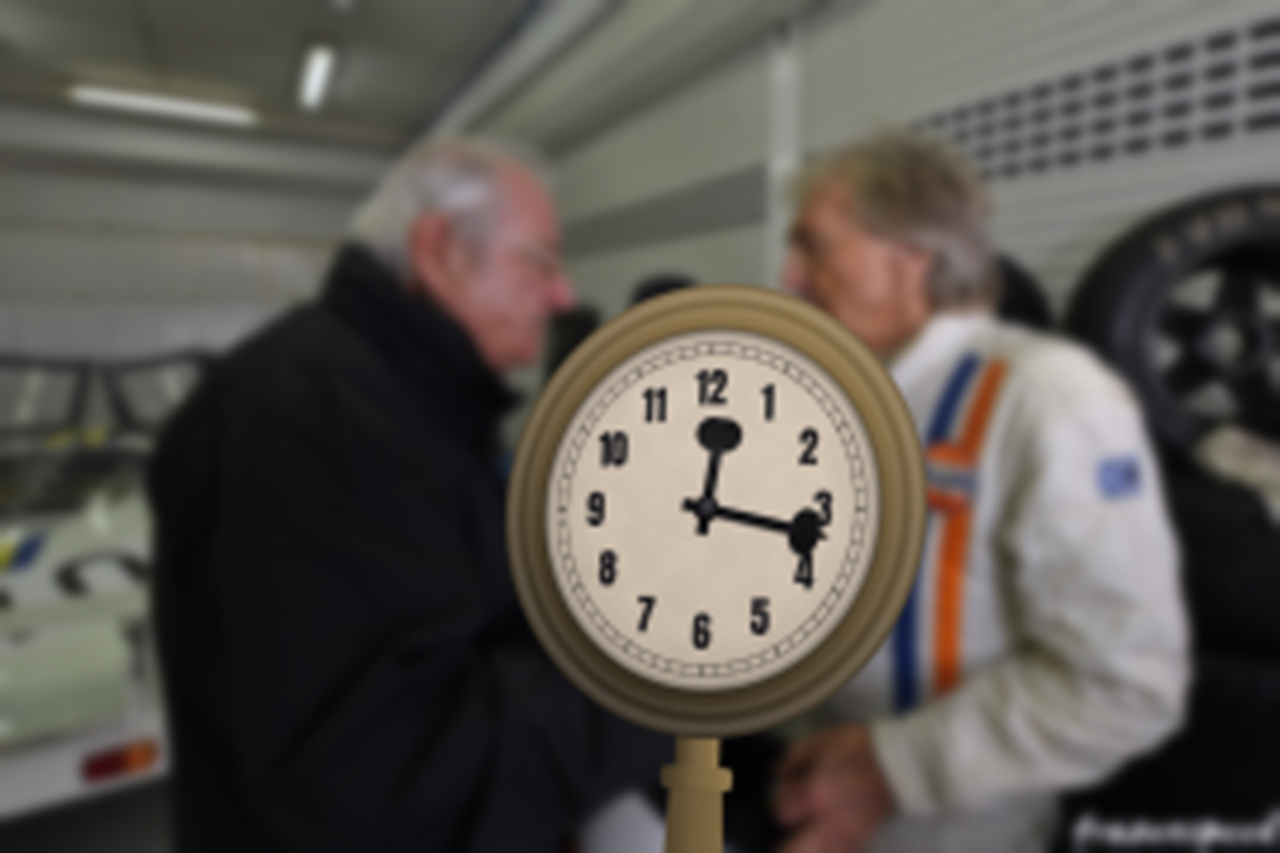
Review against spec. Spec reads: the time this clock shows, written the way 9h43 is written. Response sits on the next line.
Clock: 12h17
